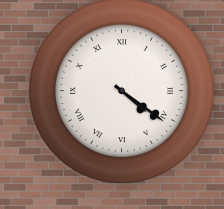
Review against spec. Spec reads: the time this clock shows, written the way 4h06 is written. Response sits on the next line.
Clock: 4h21
